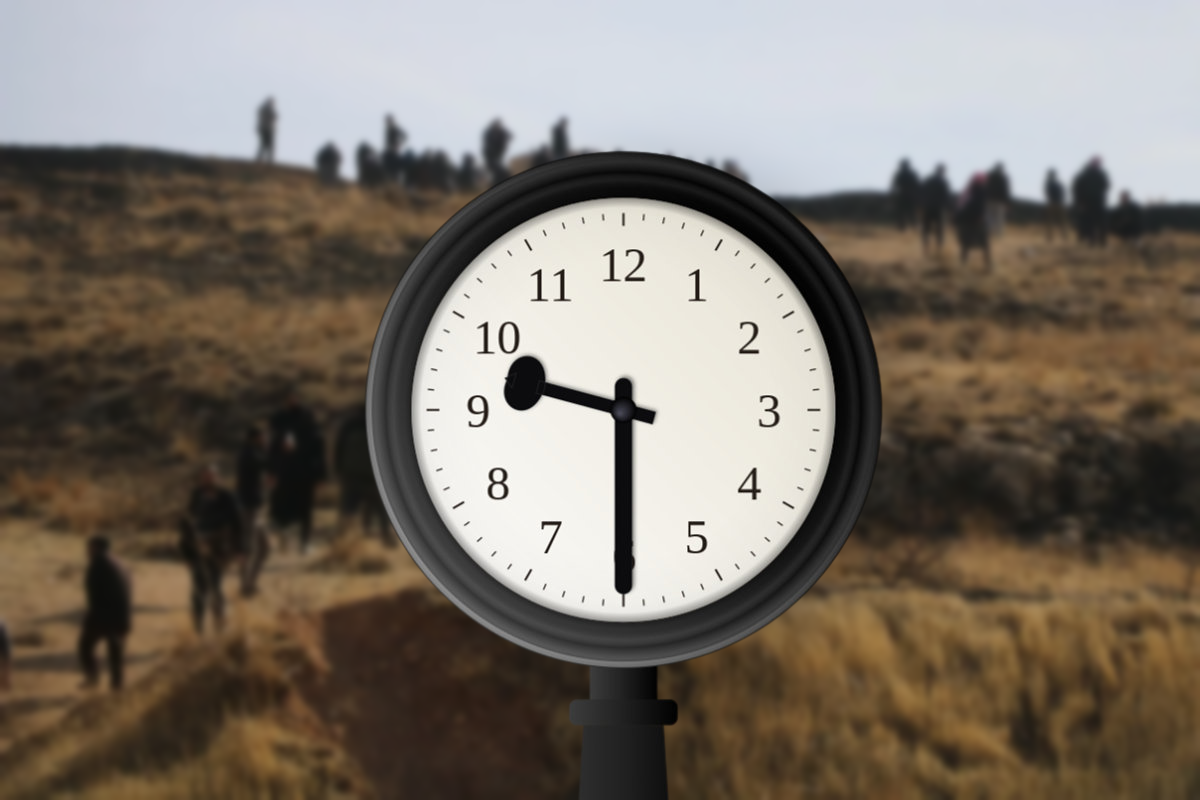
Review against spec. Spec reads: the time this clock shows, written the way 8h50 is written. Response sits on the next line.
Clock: 9h30
